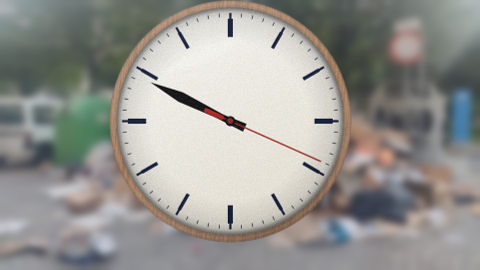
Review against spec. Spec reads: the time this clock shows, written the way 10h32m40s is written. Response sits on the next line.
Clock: 9h49m19s
